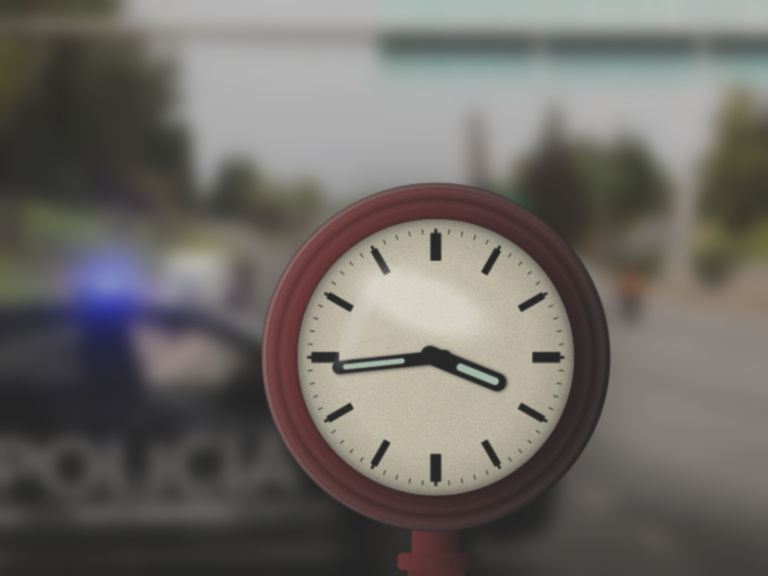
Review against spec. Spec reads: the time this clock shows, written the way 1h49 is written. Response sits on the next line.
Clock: 3h44
